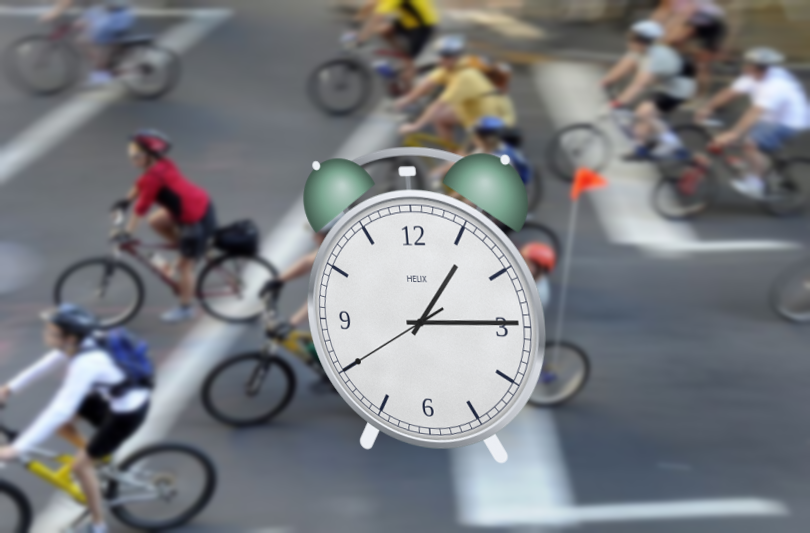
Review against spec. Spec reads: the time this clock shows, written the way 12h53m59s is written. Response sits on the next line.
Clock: 1h14m40s
